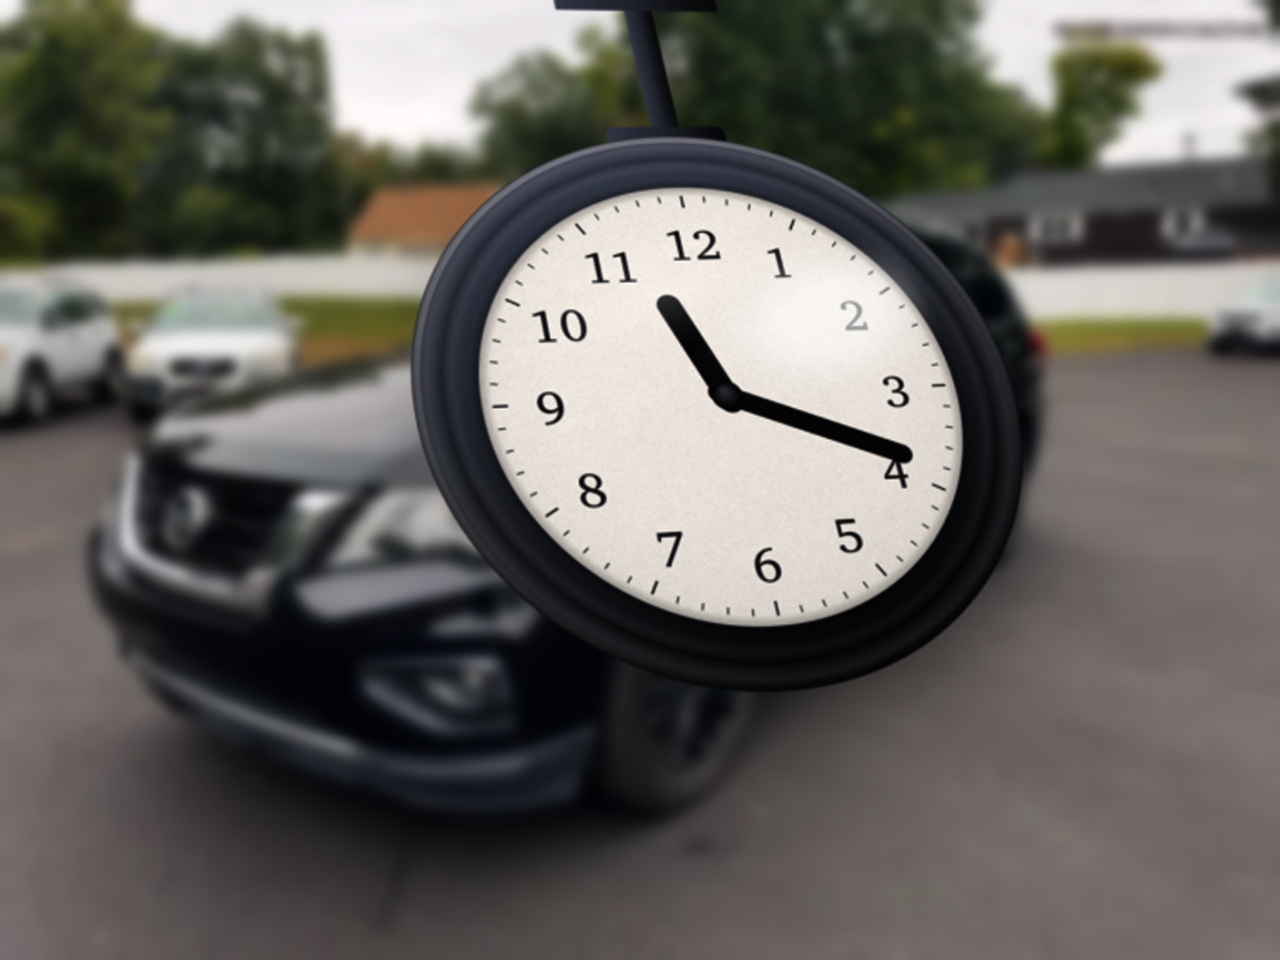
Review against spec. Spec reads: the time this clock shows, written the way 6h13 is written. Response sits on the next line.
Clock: 11h19
